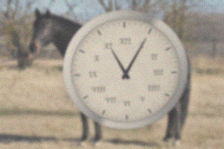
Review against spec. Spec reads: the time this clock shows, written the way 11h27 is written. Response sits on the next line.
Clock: 11h05
